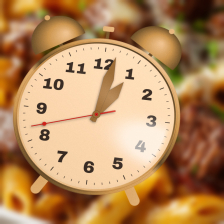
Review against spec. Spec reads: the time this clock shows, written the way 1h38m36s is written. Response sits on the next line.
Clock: 1h01m42s
